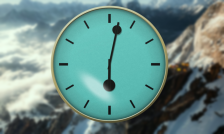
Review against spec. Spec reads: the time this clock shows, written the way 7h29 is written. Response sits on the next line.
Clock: 6h02
